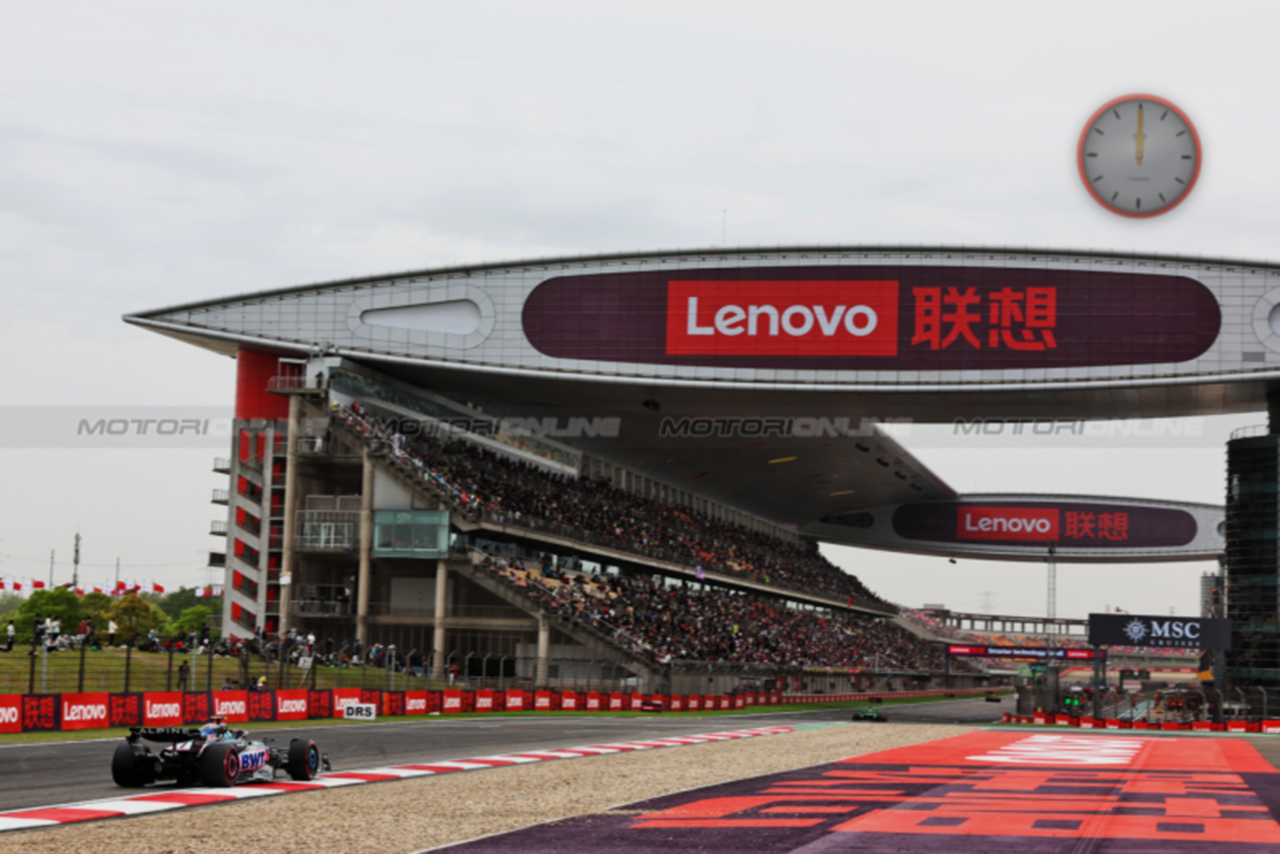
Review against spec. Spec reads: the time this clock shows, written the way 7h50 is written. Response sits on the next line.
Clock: 12h00
